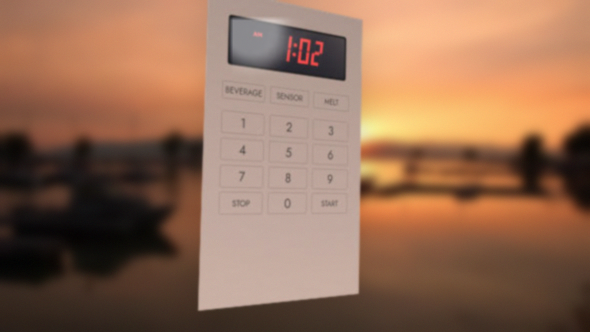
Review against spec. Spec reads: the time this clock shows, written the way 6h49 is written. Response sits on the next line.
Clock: 1h02
